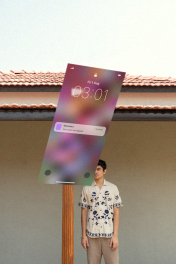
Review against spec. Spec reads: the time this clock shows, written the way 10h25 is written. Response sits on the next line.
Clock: 3h01
